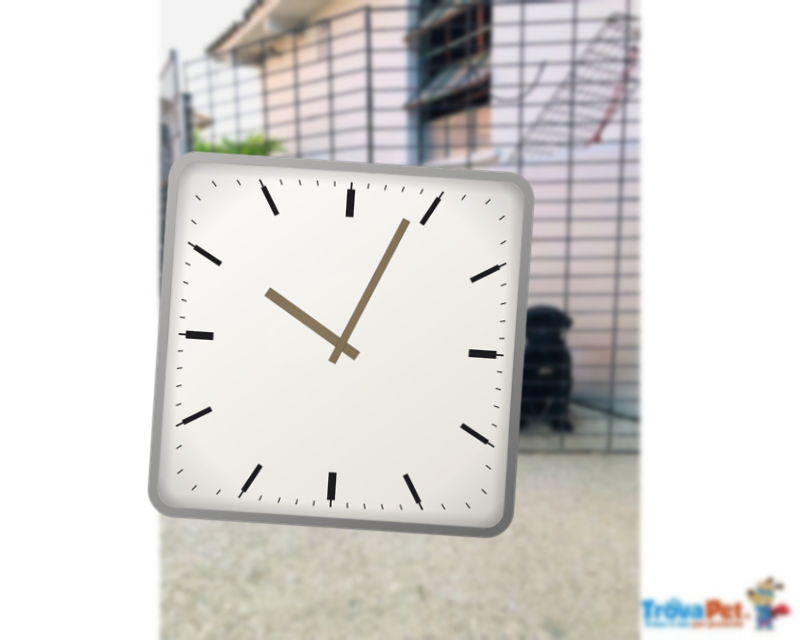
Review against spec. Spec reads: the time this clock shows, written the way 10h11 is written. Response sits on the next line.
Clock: 10h04
